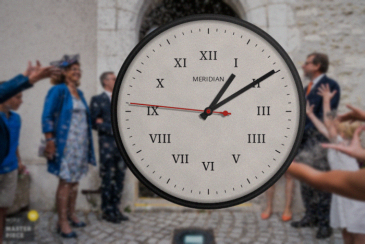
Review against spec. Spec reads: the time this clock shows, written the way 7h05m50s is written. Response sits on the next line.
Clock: 1h09m46s
